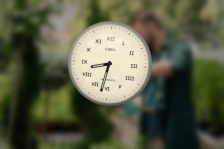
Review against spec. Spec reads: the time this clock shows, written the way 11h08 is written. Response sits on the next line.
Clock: 8h32
